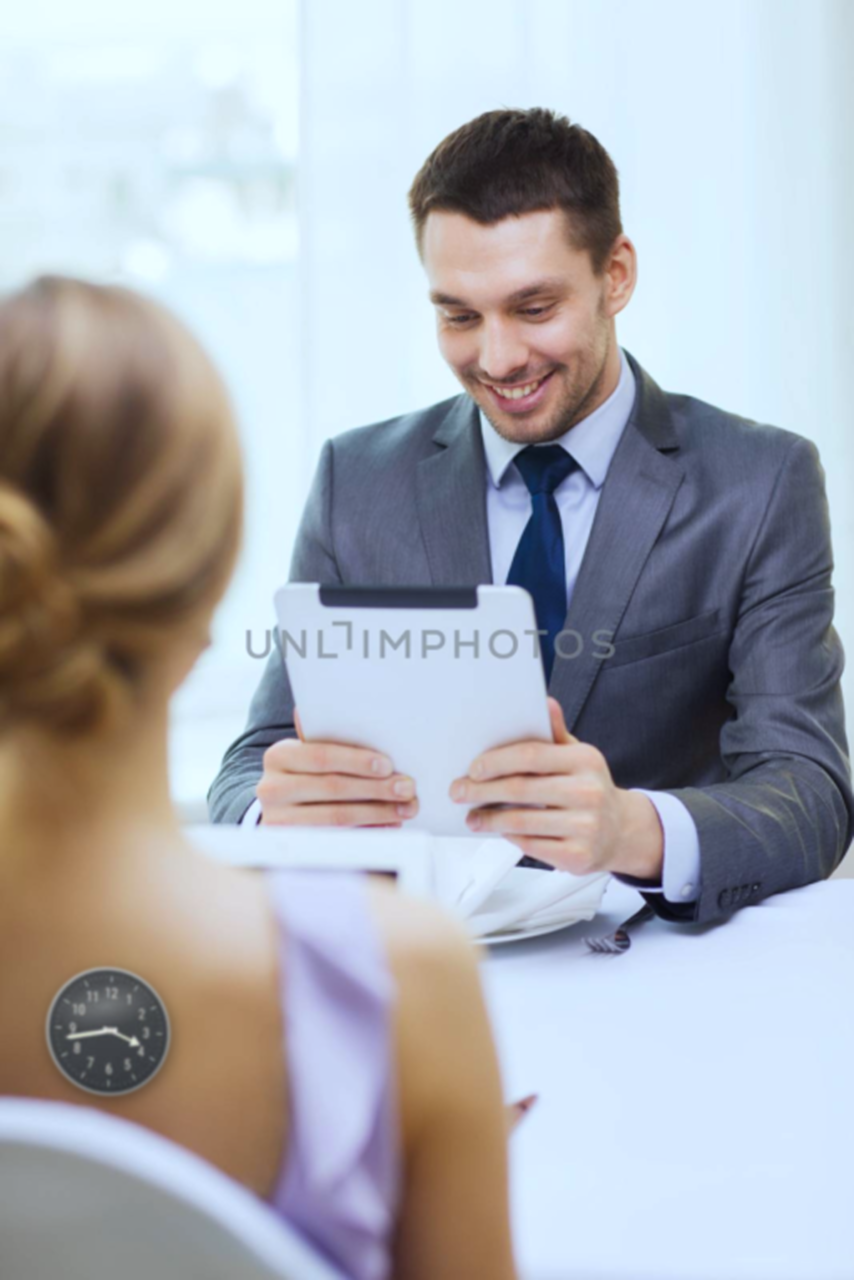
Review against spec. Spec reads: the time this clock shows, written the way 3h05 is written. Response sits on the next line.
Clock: 3h43
